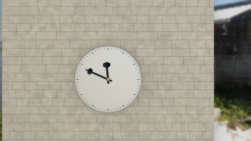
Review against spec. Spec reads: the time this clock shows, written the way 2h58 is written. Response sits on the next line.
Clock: 11h49
